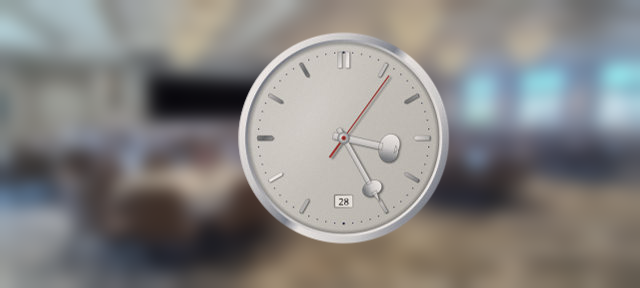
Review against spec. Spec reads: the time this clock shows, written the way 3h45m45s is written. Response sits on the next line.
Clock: 3h25m06s
